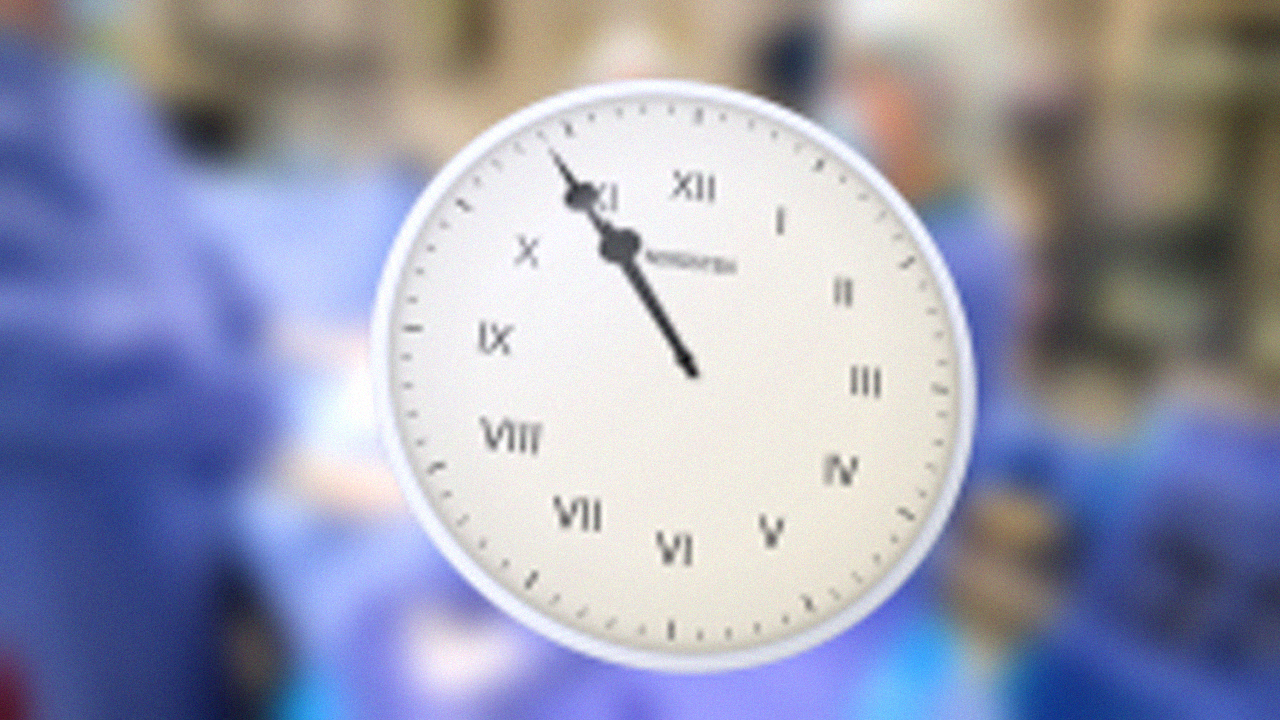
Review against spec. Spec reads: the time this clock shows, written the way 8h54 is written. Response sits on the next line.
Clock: 10h54
